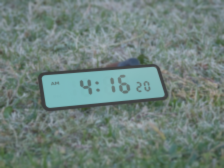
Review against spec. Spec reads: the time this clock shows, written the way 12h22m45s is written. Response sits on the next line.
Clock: 4h16m20s
